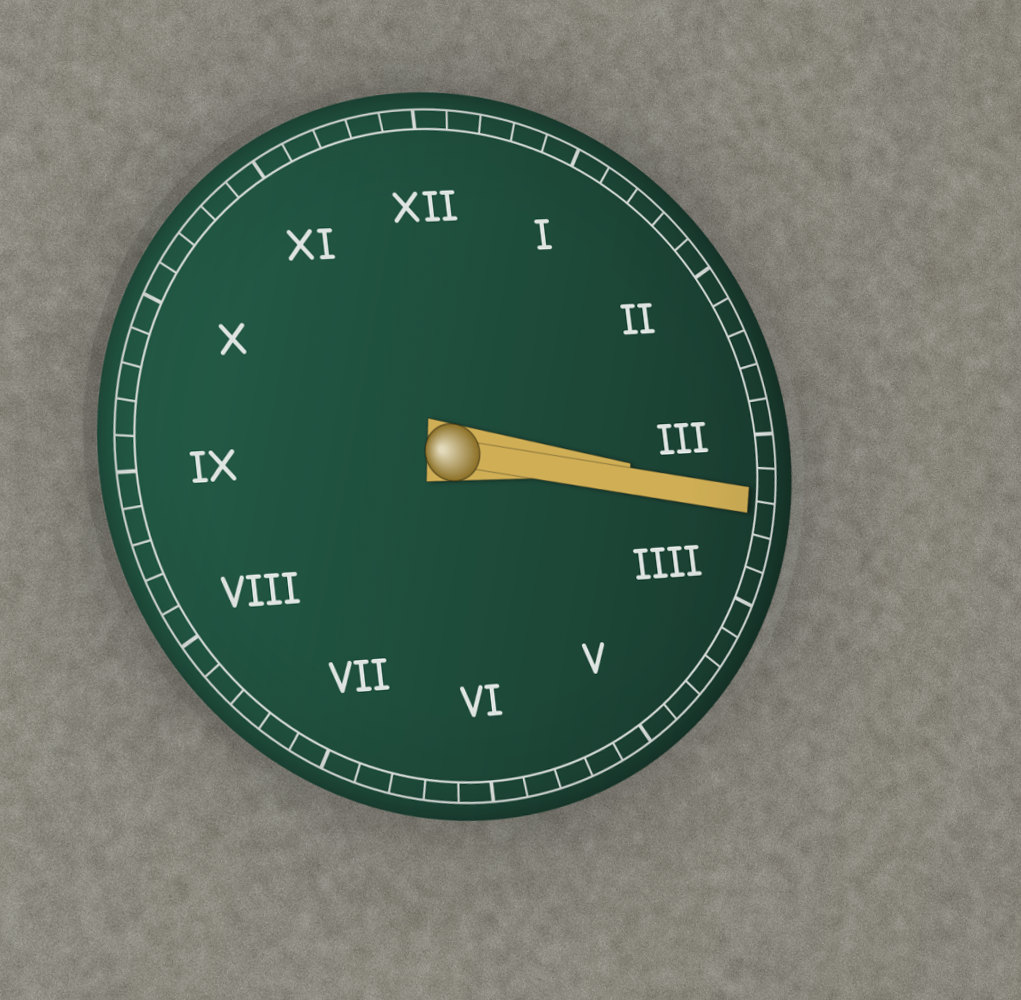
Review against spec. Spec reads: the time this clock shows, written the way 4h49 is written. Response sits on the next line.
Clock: 3h17
